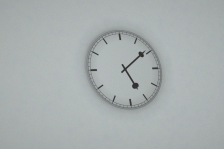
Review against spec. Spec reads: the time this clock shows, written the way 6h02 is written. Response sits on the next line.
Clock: 5h09
